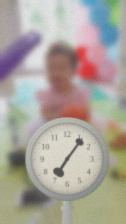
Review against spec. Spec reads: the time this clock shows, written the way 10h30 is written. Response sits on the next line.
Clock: 7h06
